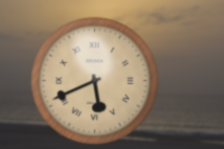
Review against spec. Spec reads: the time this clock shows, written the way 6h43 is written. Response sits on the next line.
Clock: 5h41
